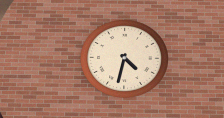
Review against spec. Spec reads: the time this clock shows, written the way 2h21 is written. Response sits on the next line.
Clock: 4h32
